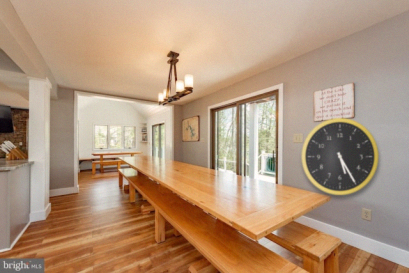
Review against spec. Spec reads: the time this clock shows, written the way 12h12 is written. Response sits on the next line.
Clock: 5h25
